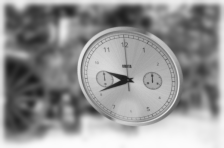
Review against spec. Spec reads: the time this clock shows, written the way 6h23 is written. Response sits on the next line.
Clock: 9h41
